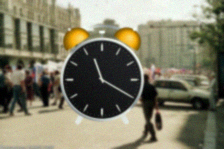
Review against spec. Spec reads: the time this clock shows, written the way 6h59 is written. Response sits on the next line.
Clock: 11h20
